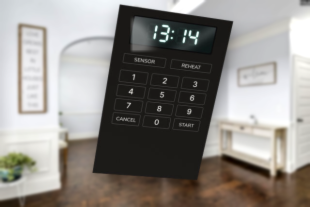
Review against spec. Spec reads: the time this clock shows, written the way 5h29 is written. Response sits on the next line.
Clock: 13h14
